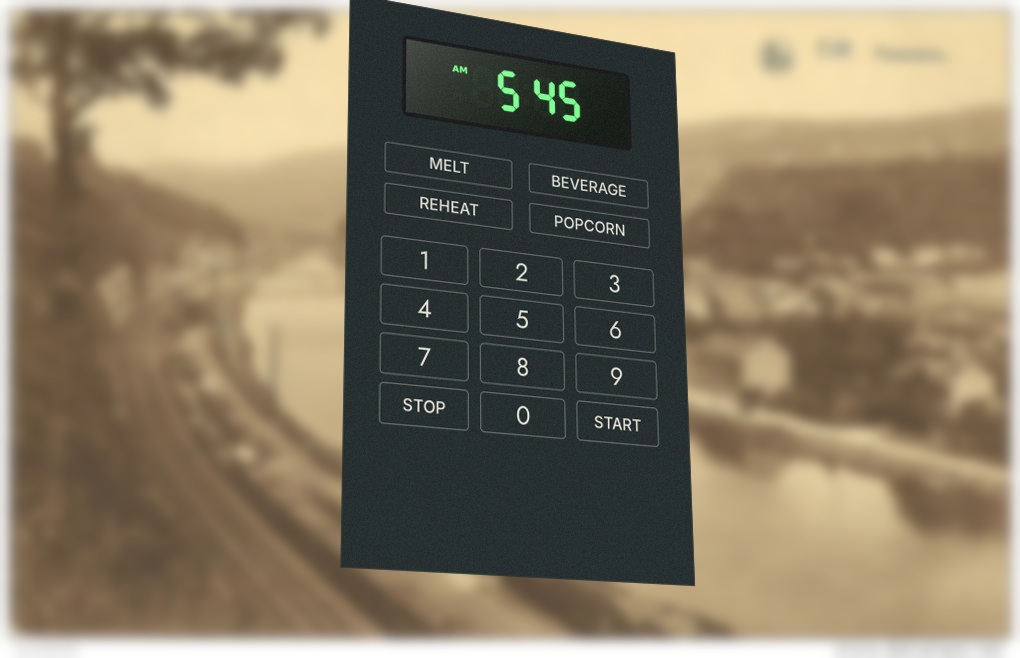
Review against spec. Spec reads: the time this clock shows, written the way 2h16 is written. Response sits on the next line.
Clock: 5h45
